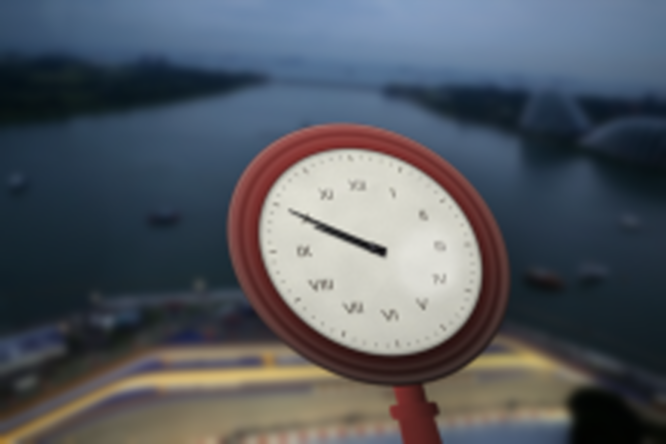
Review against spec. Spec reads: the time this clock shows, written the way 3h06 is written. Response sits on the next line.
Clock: 9h50
